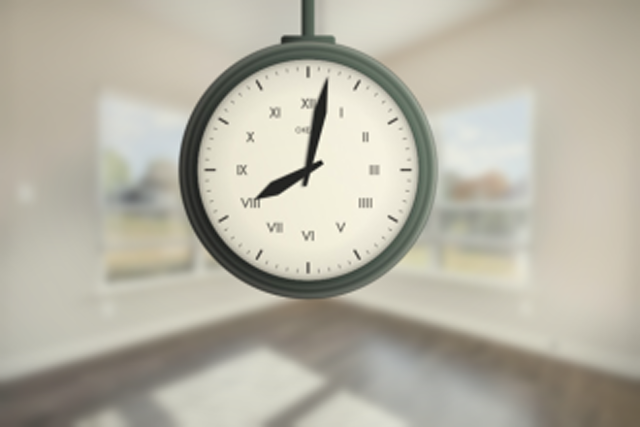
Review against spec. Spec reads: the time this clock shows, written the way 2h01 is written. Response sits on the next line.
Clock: 8h02
